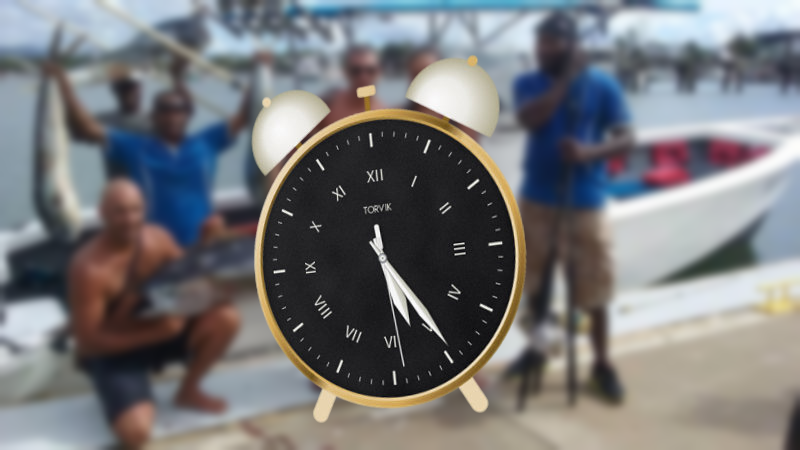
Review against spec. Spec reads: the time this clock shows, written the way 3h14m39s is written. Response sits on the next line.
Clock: 5h24m29s
